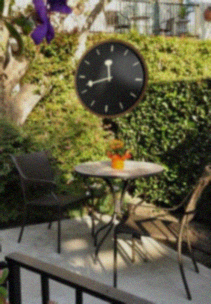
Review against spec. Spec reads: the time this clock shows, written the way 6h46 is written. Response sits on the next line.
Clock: 11h42
